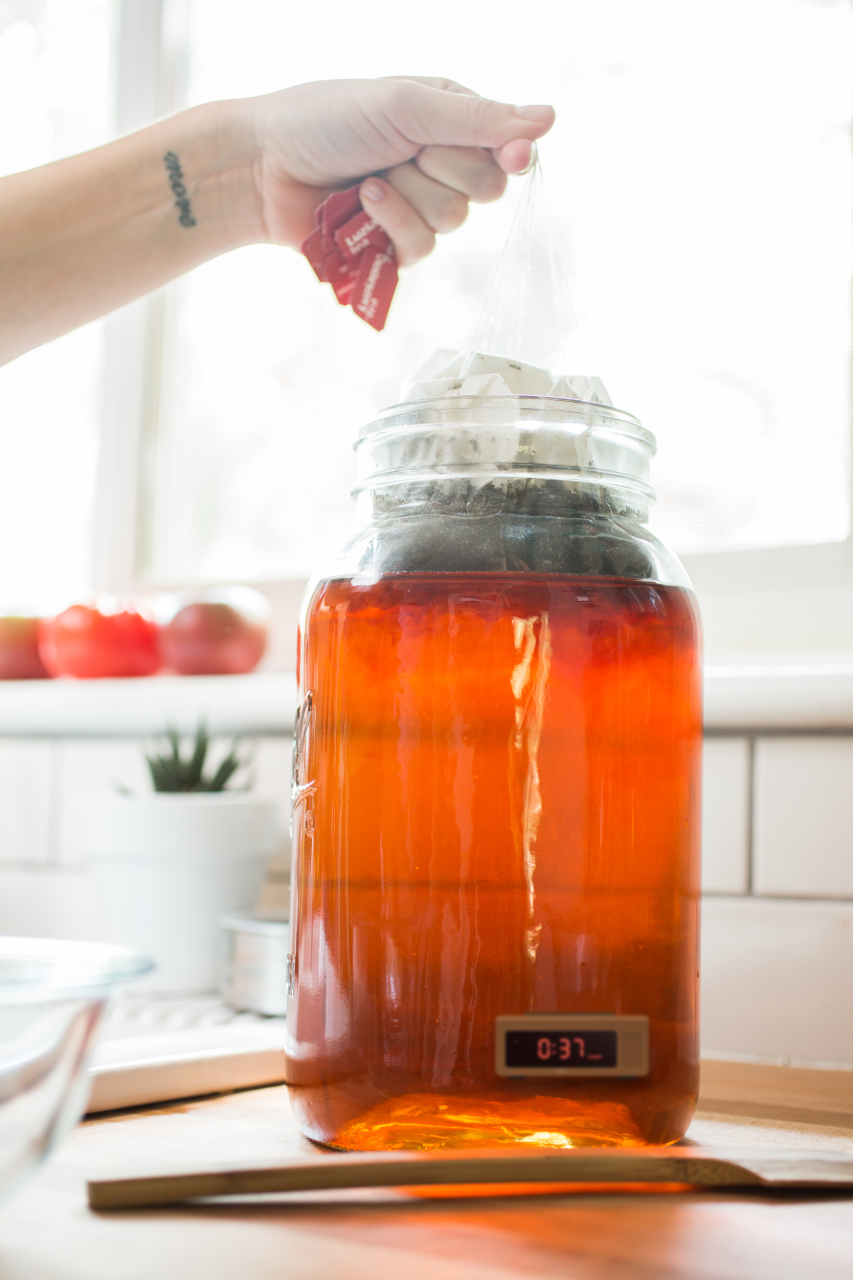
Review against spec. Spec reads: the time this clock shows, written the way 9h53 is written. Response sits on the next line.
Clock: 0h37
